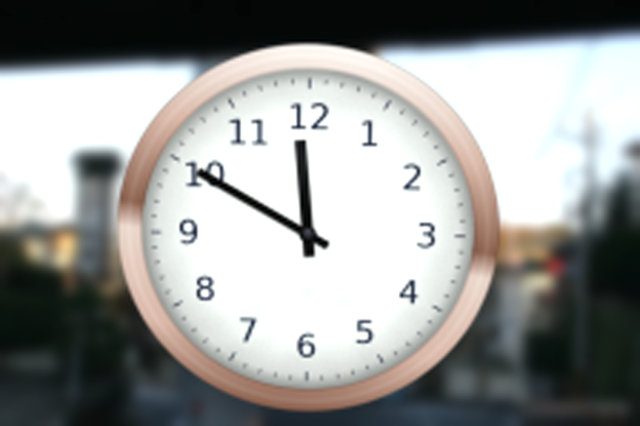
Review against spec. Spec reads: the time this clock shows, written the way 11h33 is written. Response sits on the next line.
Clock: 11h50
